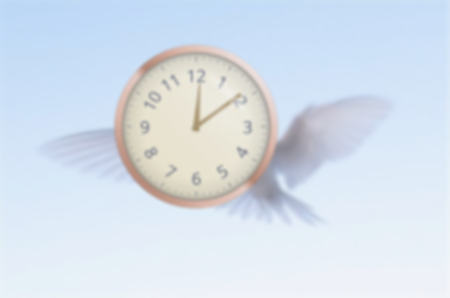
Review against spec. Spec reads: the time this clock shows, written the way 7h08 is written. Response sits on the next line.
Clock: 12h09
